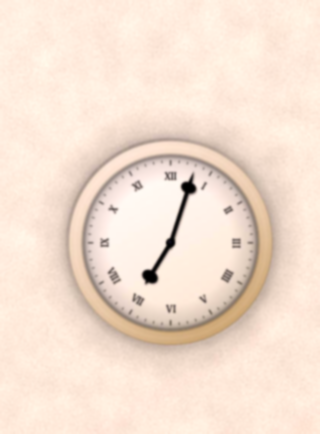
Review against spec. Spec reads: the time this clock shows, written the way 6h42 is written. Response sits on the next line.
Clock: 7h03
